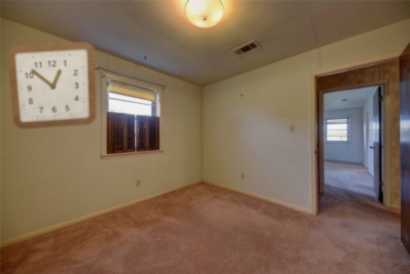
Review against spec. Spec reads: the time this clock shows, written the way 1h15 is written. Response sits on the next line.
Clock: 12h52
